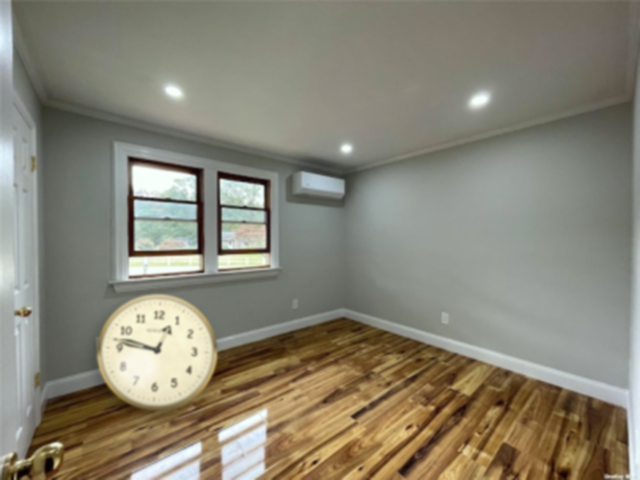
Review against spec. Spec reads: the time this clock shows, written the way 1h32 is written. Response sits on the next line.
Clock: 12h47
